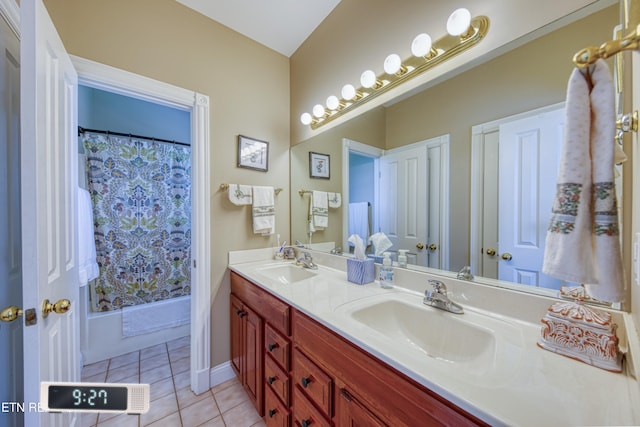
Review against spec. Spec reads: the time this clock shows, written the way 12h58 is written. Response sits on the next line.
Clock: 9h27
